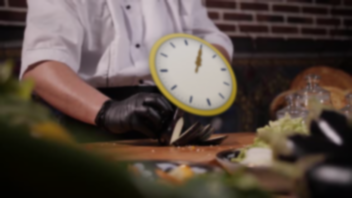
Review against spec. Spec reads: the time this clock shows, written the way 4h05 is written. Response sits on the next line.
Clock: 1h05
